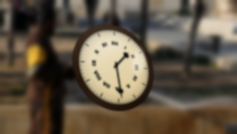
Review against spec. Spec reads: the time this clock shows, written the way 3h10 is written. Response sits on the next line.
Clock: 1h29
